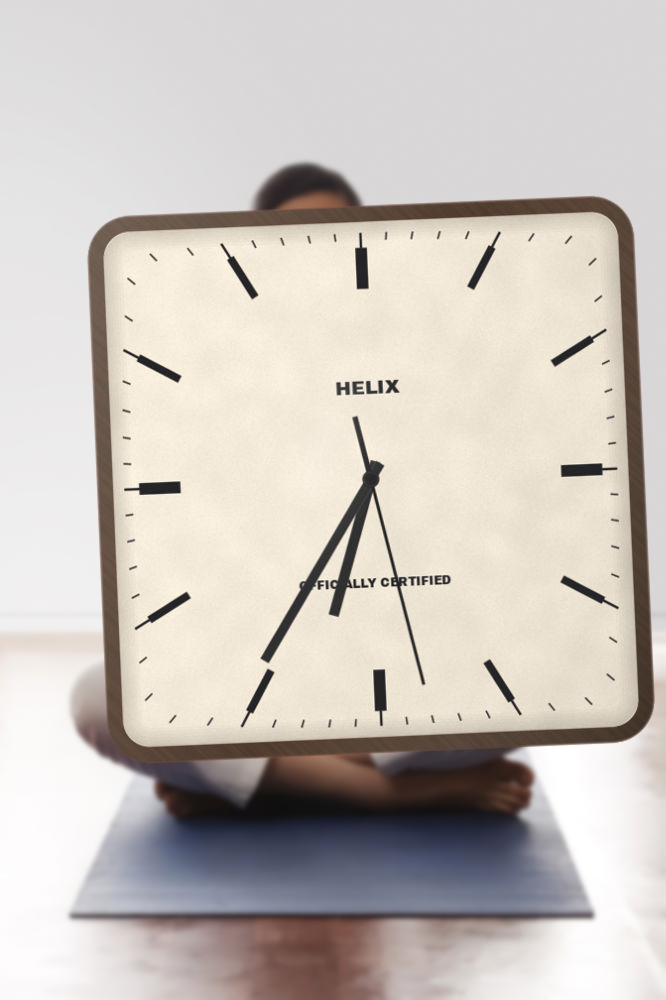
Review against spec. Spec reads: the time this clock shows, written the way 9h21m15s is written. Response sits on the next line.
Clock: 6h35m28s
